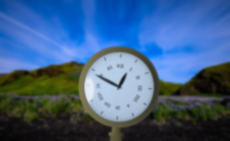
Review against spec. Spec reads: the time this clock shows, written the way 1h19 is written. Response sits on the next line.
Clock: 12h49
